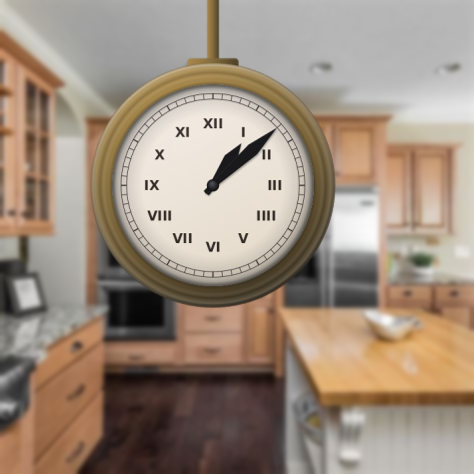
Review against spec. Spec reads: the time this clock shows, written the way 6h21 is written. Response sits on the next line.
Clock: 1h08
